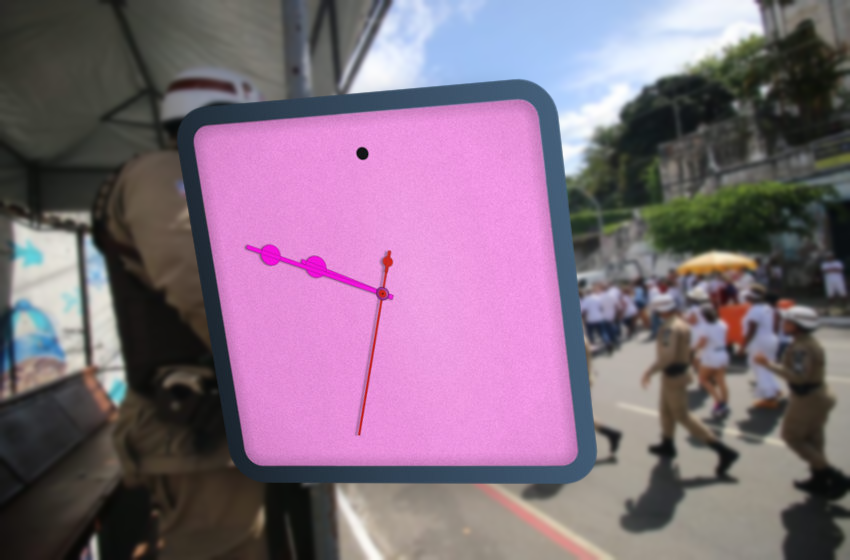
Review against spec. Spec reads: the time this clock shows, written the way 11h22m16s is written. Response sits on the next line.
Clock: 9h48m33s
